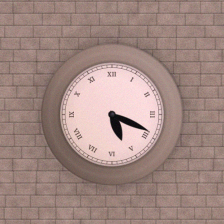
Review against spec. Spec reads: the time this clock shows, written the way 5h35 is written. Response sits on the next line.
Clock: 5h19
